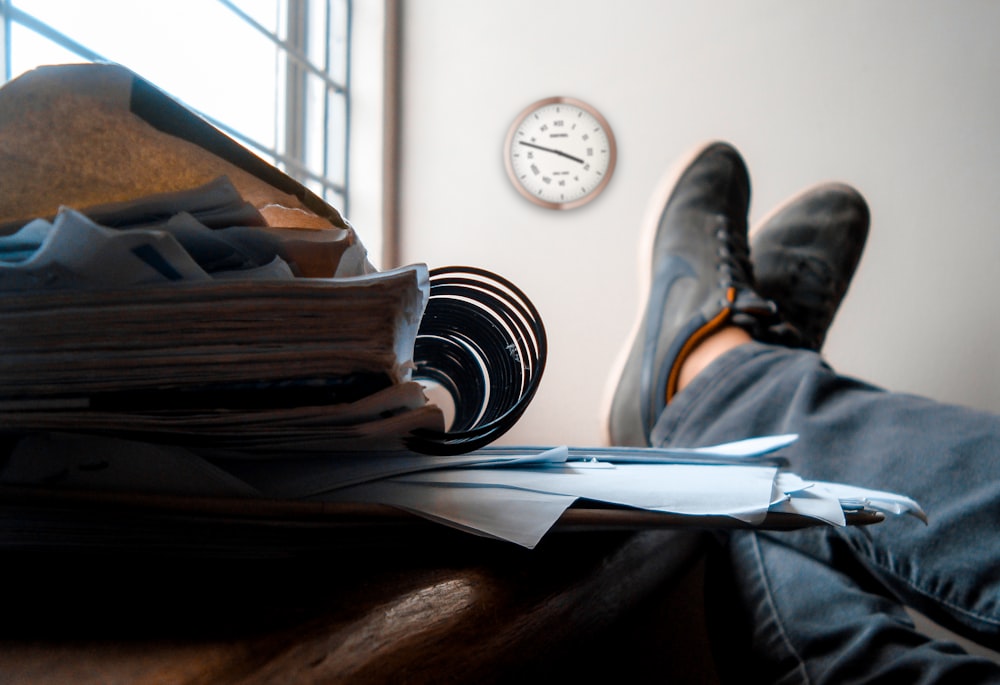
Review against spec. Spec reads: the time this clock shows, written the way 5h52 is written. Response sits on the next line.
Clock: 3h48
